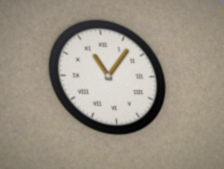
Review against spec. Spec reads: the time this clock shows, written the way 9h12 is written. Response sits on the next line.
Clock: 11h07
